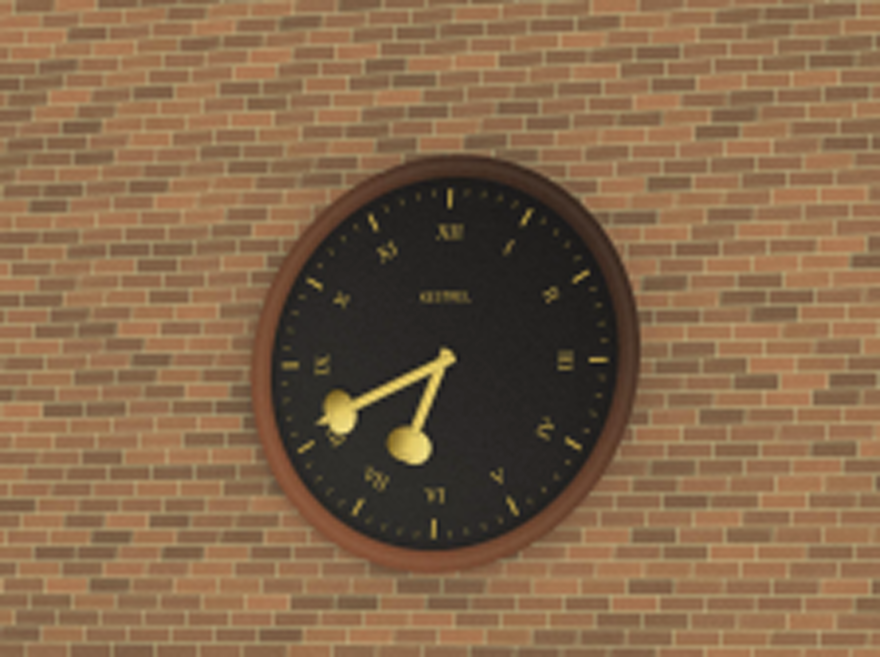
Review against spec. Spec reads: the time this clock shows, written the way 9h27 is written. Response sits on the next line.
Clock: 6h41
